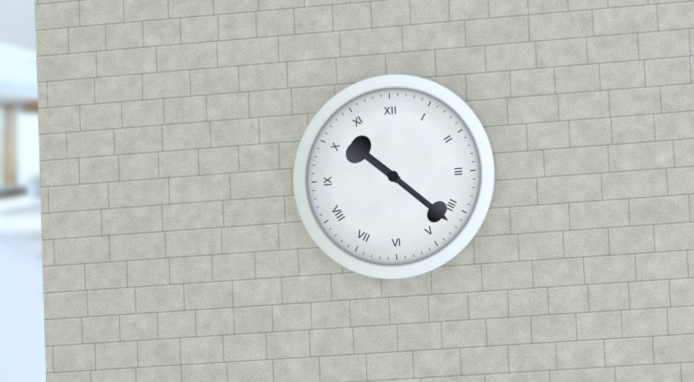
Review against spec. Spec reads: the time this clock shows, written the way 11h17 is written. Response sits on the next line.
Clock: 10h22
